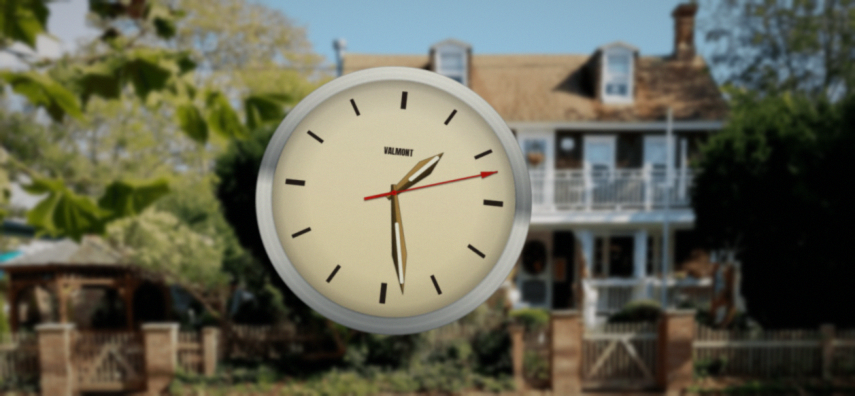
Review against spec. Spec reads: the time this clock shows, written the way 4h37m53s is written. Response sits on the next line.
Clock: 1h28m12s
